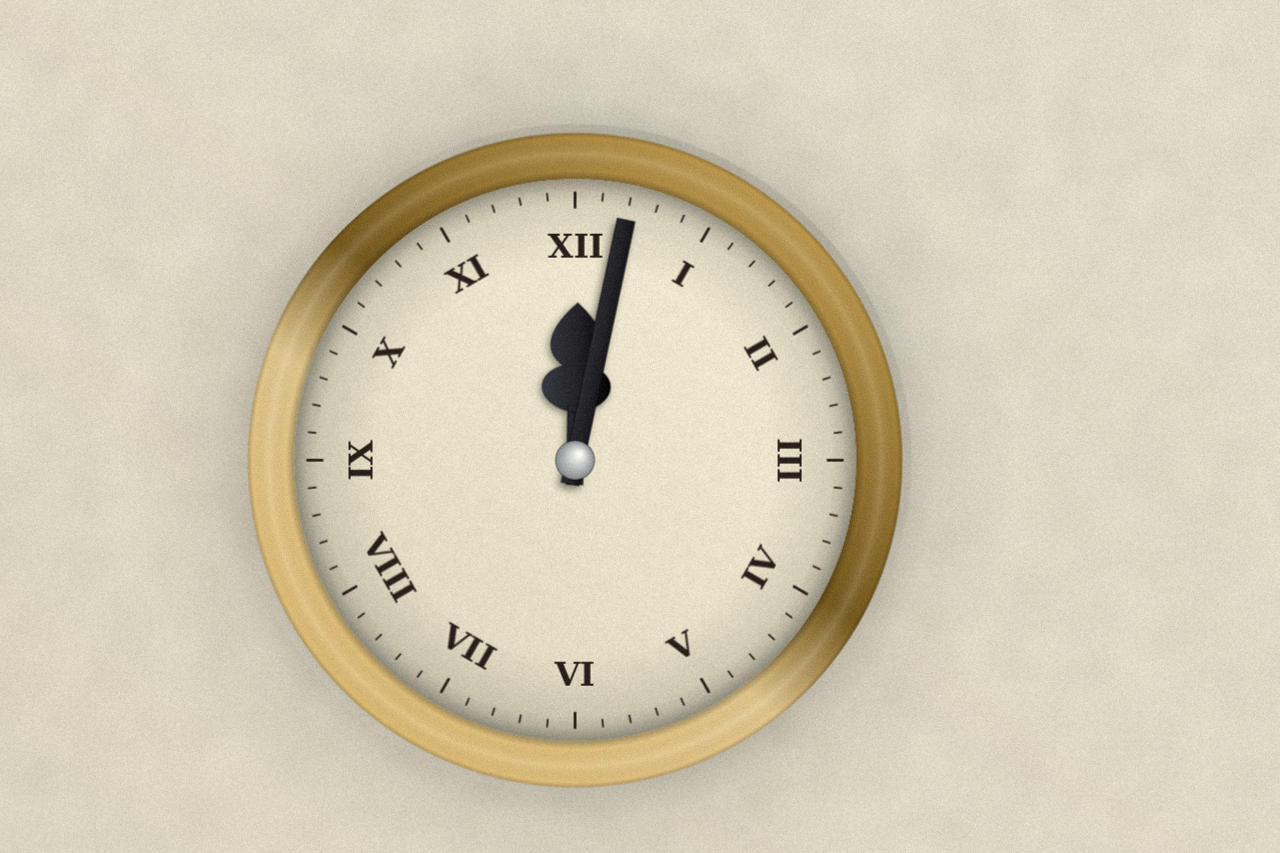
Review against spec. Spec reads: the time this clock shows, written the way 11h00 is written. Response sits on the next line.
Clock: 12h02
